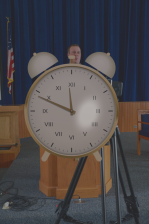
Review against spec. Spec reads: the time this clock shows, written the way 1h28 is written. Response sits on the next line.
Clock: 11h49
